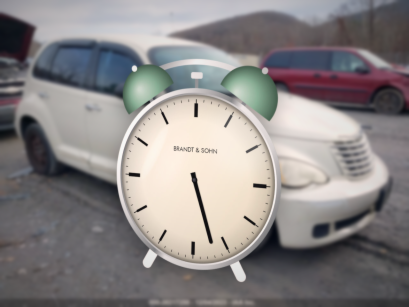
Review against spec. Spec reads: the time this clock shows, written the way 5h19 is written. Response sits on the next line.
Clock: 5h27
